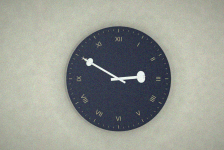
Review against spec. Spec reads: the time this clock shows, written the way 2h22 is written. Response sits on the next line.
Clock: 2h50
